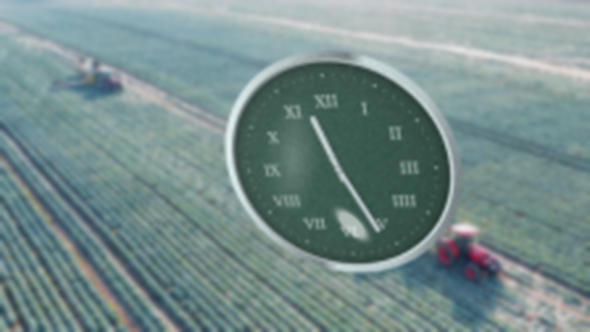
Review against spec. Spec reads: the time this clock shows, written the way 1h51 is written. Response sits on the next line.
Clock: 11h26
